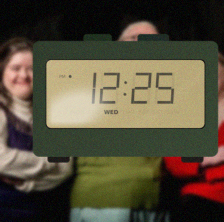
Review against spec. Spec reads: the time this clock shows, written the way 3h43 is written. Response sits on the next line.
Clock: 12h25
